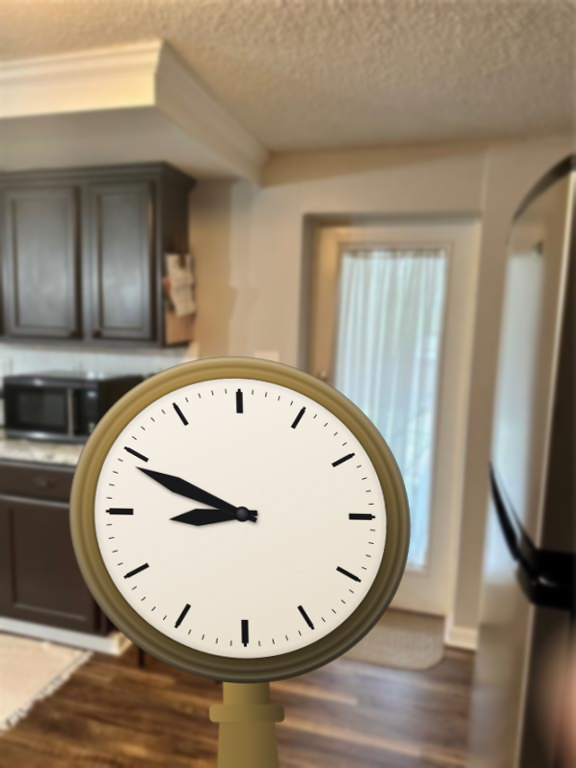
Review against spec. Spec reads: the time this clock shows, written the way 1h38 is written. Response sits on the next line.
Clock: 8h49
